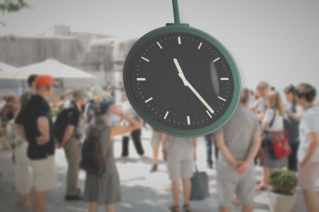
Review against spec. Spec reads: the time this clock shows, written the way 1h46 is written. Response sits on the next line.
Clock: 11h24
